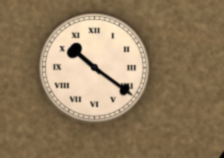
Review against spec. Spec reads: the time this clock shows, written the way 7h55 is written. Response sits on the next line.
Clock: 10h21
